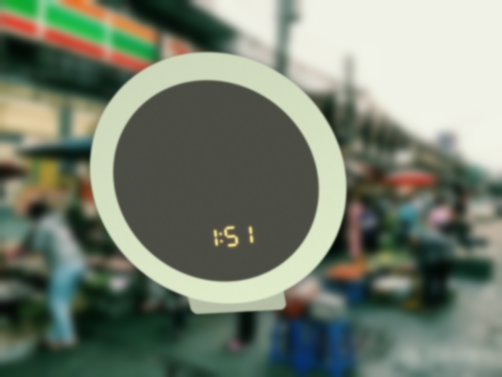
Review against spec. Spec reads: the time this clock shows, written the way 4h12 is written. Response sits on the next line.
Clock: 1h51
